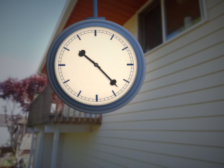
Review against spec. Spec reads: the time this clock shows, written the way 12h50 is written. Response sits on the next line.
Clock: 10h23
